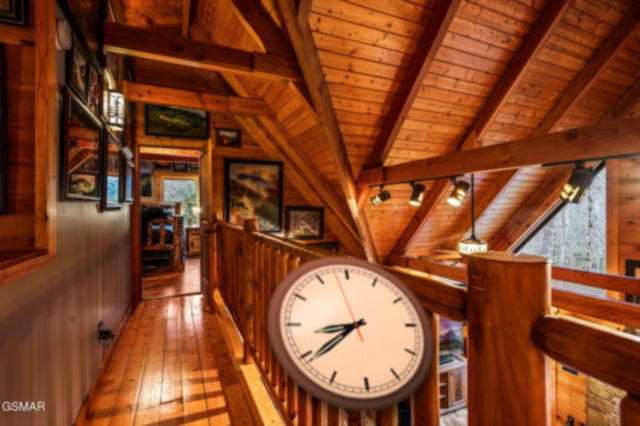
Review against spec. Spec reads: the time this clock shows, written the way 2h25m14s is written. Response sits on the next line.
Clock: 8h38m58s
